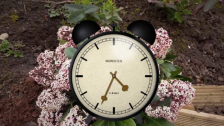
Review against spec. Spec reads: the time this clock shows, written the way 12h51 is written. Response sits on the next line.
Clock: 4h34
